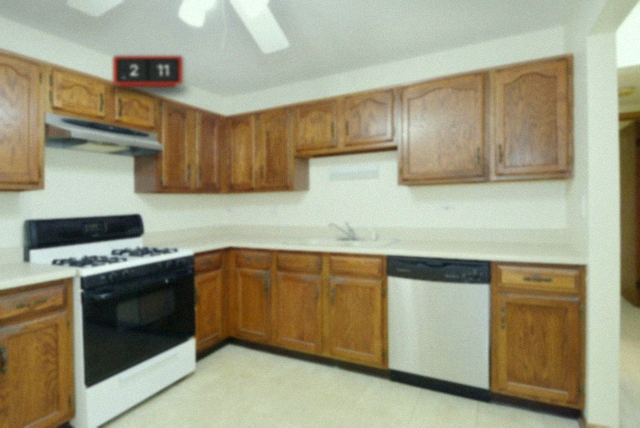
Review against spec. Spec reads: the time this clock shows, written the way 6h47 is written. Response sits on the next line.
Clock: 2h11
